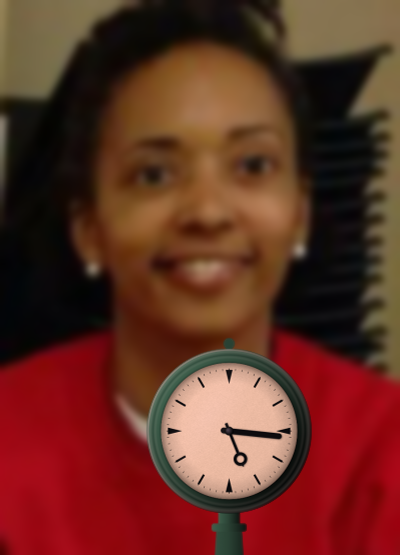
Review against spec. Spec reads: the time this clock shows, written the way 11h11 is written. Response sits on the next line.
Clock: 5h16
